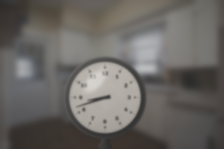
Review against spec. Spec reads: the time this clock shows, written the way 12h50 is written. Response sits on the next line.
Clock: 8h42
